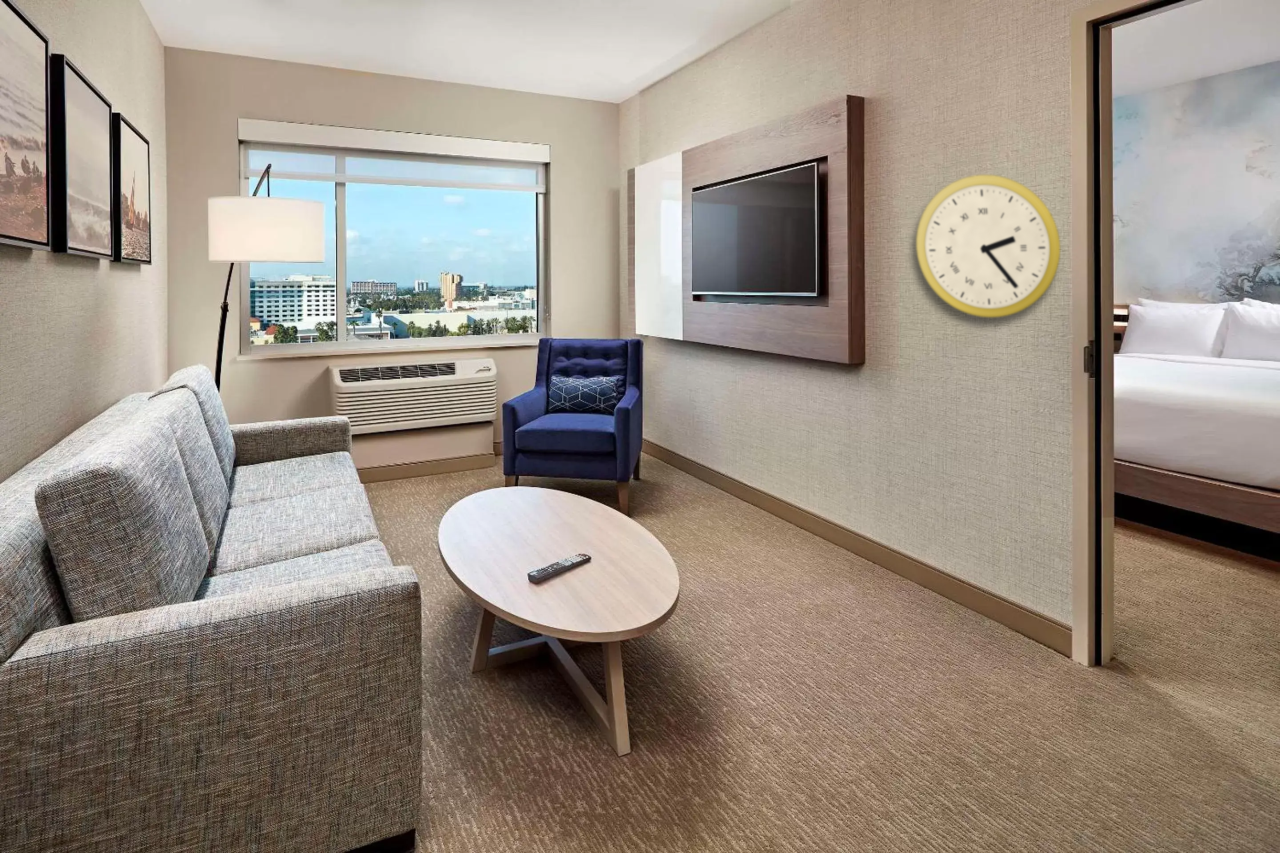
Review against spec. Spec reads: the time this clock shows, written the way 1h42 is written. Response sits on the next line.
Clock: 2h24
